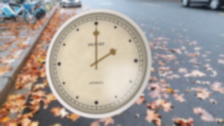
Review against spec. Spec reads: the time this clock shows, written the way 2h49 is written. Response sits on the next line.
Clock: 2h00
